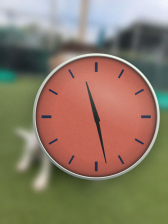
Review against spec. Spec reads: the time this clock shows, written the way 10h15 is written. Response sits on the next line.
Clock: 11h28
